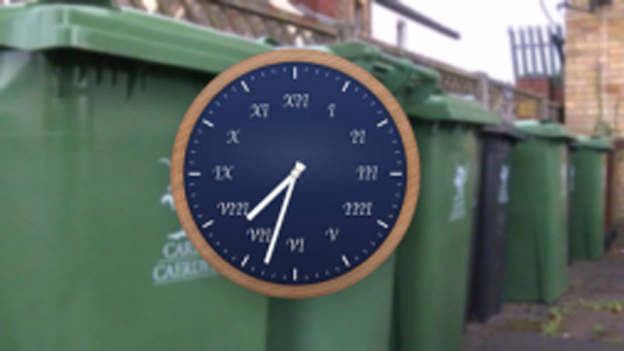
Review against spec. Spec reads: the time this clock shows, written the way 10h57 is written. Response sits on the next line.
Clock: 7h33
